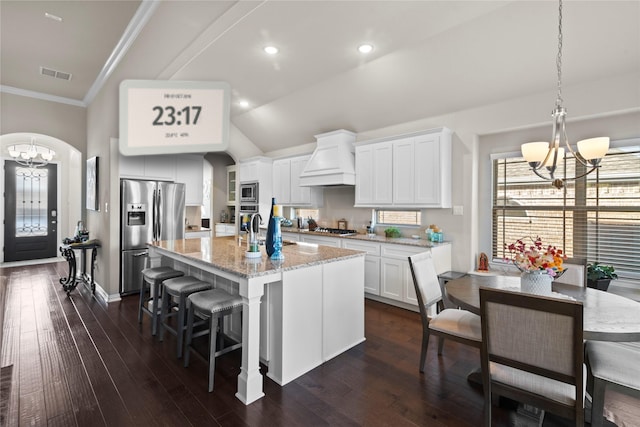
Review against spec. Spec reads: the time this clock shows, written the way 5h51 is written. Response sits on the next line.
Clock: 23h17
